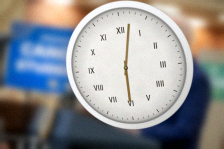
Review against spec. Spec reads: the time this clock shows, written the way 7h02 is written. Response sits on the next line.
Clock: 6h02
